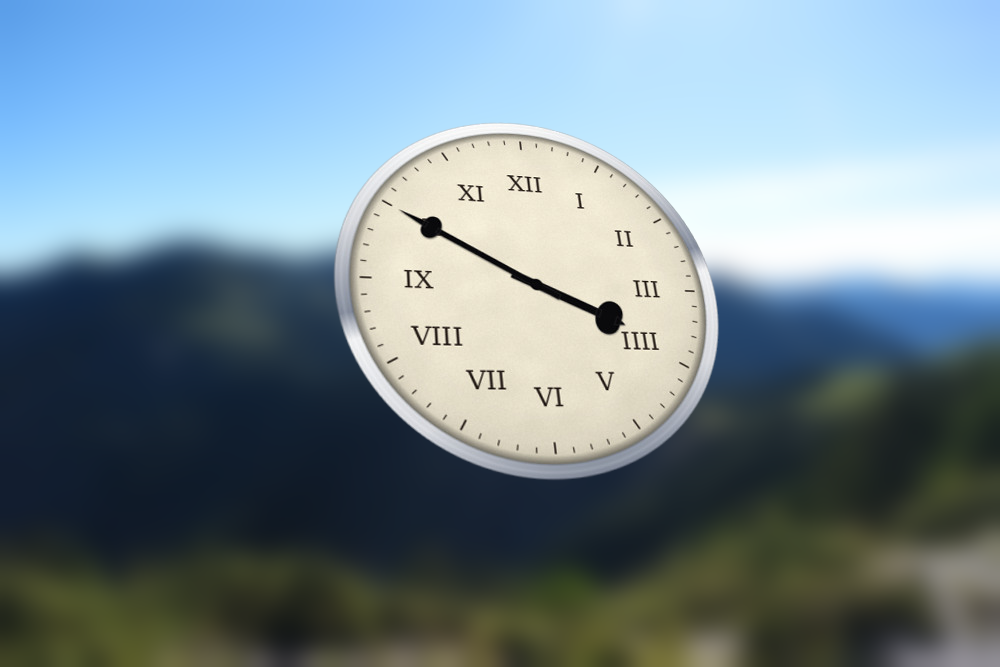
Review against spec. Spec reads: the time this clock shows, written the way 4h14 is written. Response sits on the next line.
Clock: 3h50
